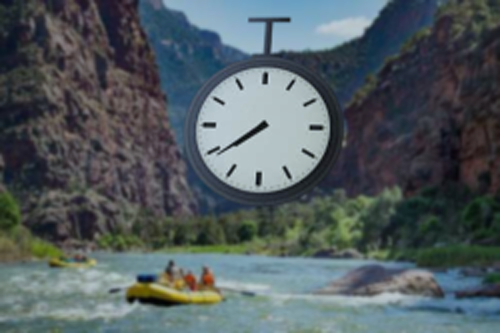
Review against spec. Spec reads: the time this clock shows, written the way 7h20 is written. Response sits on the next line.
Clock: 7h39
